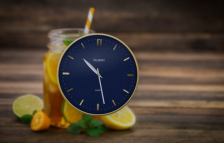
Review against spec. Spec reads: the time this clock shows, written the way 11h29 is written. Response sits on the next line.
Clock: 10h28
